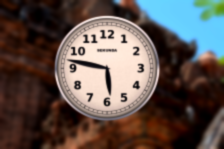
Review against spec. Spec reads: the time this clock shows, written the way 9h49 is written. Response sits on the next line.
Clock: 5h47
